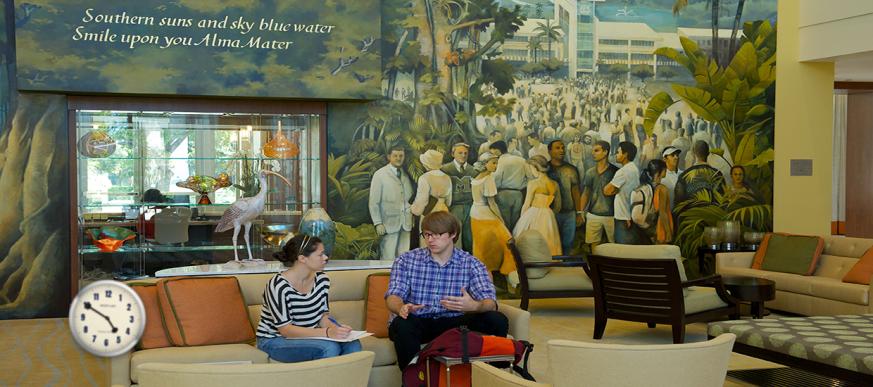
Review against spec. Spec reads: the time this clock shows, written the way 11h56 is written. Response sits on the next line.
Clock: 4h50
